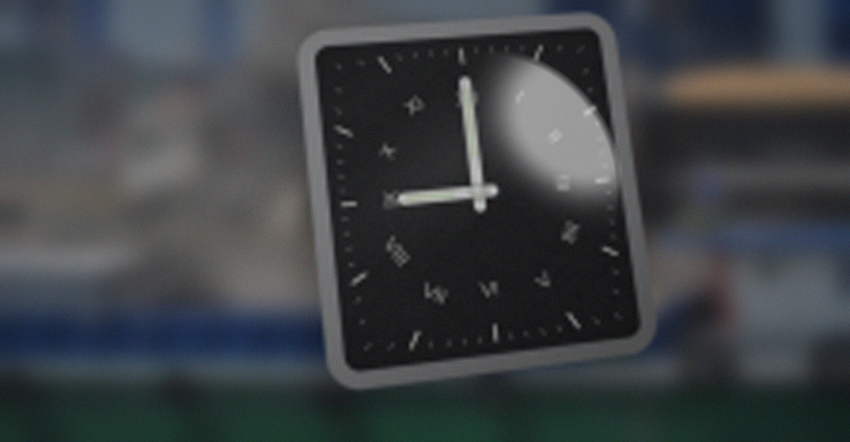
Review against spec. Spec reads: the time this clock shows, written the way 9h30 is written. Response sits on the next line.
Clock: 9h00
